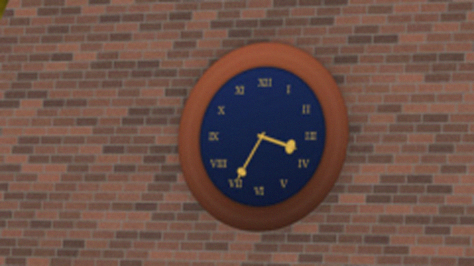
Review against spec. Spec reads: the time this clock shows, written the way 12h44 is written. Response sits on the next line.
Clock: 3h35
